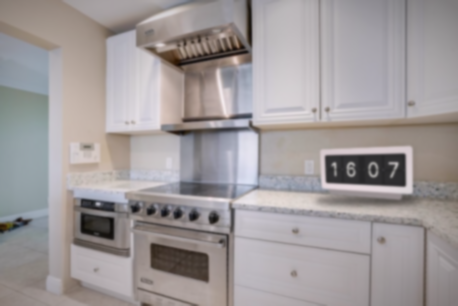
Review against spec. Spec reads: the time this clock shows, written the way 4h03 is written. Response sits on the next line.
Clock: 16h07
